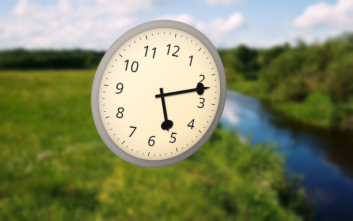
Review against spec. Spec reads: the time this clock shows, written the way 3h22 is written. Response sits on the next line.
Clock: 5h12
